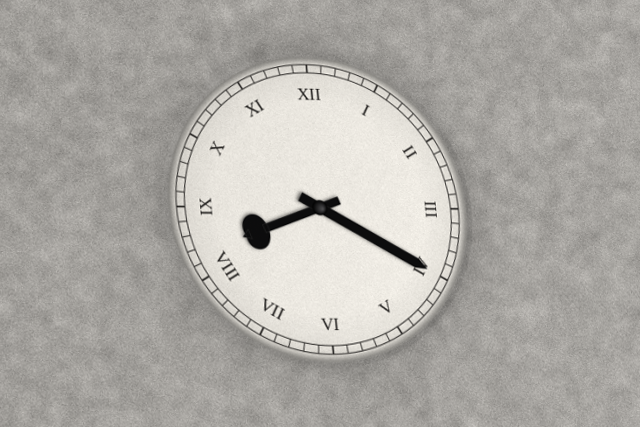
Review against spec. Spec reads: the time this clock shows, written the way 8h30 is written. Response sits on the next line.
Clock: 8h20
